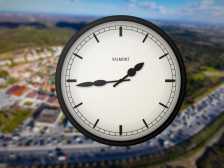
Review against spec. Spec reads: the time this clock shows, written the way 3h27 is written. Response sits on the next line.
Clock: 1h44
